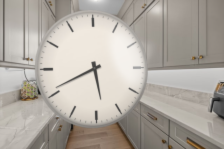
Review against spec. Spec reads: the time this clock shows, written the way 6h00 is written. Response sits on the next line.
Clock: 5h41
